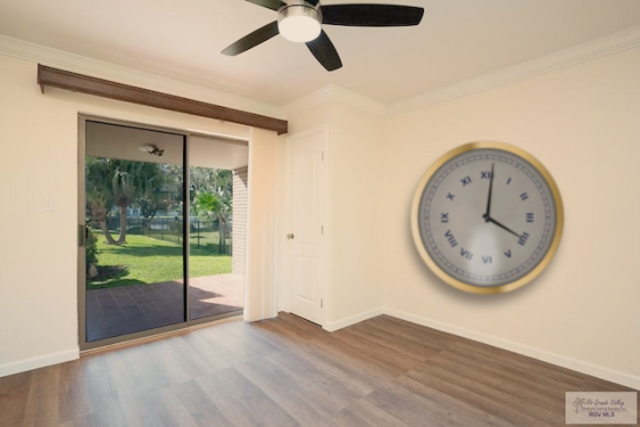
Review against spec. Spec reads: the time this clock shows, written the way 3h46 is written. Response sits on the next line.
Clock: 4h01
